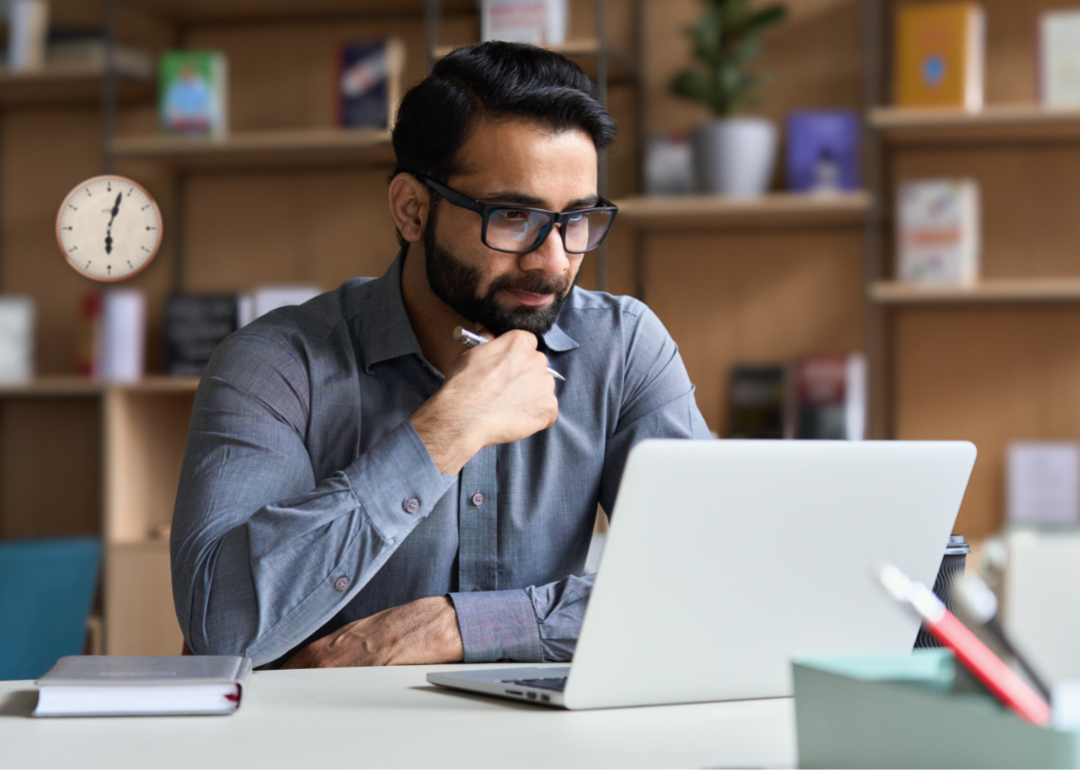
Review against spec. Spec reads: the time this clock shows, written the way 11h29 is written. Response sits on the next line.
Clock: 6h03
